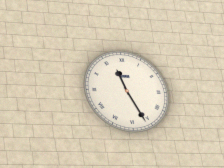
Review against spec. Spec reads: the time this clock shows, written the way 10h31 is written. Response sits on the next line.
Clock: 11h26
